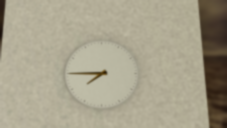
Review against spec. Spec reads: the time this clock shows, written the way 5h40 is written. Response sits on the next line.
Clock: 7h45
